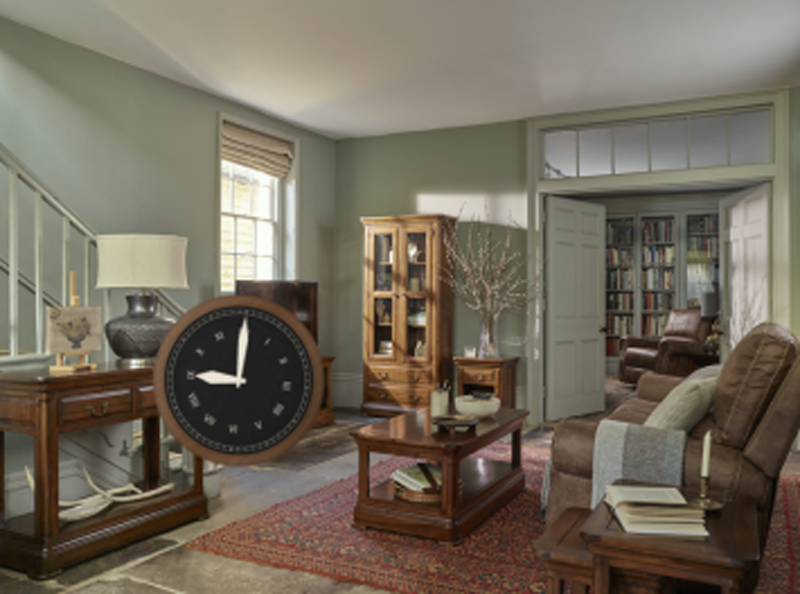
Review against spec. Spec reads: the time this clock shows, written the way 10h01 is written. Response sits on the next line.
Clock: 9h00
